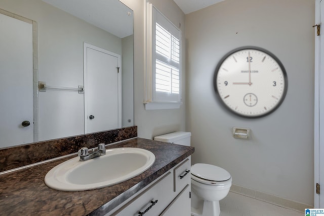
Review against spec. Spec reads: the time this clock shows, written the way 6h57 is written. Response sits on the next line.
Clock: 9h00
